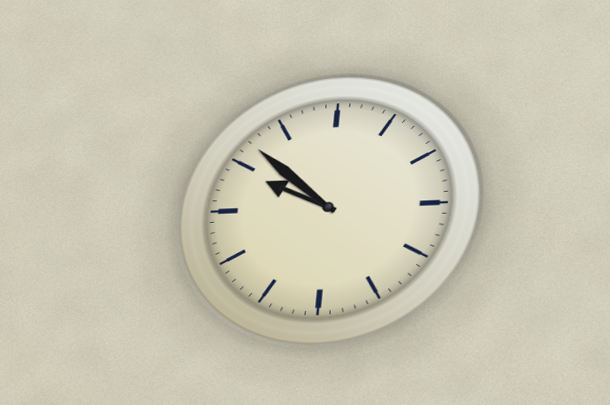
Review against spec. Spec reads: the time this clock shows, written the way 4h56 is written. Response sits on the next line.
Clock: 9h52
